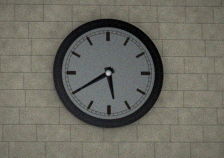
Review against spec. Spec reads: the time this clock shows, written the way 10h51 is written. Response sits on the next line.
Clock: 5h40
